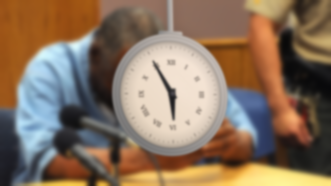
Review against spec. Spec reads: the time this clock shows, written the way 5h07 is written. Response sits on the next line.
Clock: 5h55
